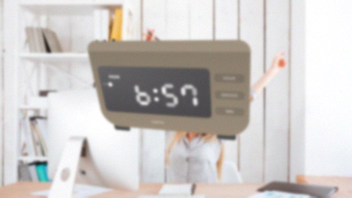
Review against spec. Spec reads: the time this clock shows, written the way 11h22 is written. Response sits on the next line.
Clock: 6h57
